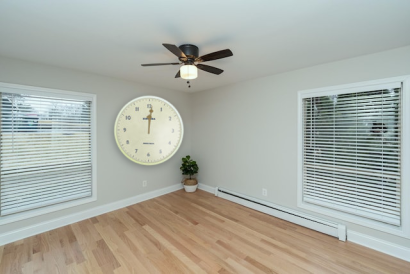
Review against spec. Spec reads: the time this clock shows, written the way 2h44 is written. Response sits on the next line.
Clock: 12h01
